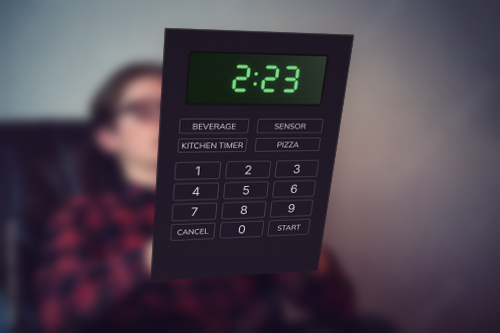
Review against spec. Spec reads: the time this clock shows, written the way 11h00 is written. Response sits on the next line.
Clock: 2h23
